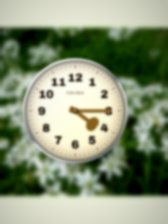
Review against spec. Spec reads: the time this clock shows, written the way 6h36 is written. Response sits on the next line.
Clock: 4h15
